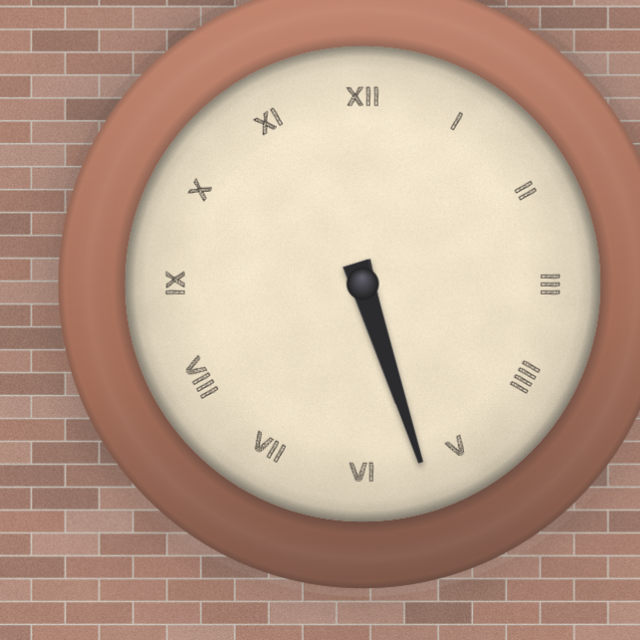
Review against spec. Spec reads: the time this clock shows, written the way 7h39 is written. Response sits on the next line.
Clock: 5h27
